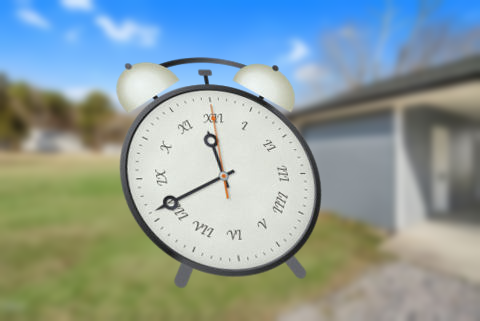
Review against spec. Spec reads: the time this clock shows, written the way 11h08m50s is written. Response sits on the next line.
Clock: 11h41m00s
